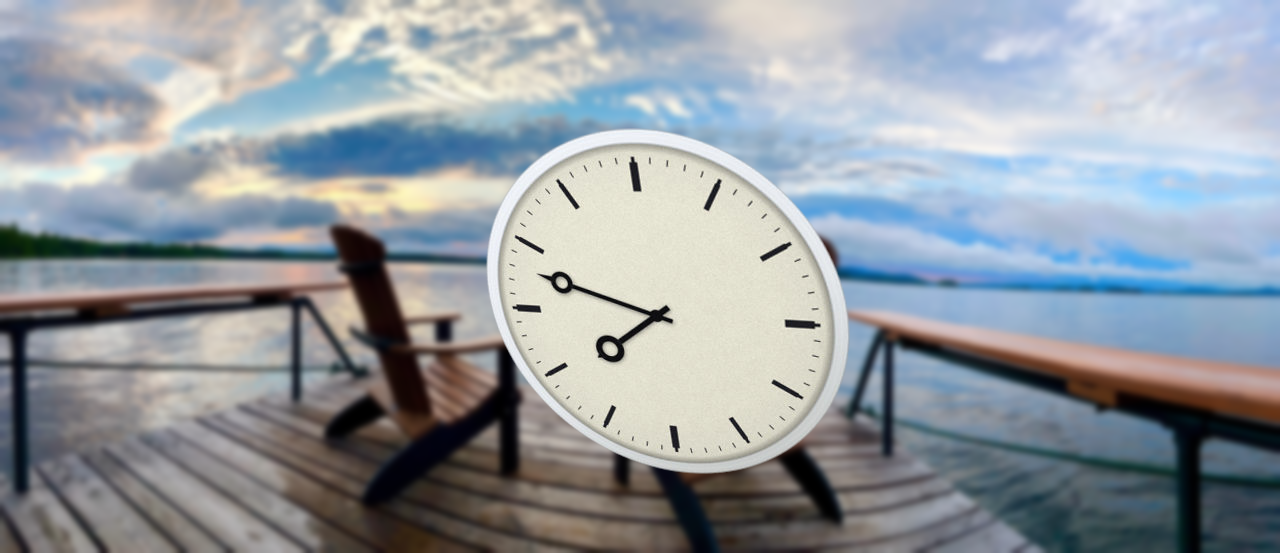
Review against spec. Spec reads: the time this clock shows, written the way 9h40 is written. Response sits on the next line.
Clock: 7h48
